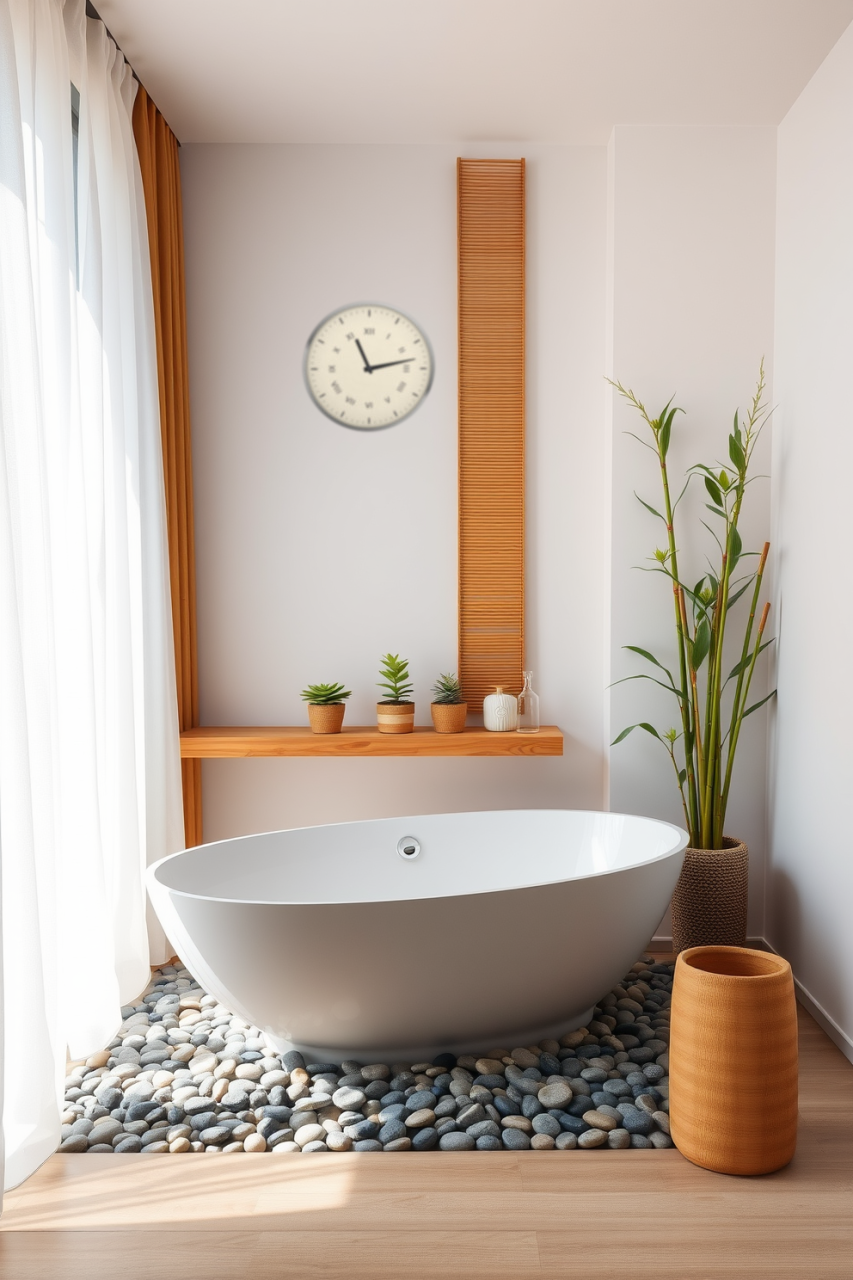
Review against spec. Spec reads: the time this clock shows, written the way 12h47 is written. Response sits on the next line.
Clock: 11h13
